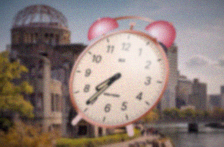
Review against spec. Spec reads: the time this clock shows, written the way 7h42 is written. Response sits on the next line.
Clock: 7h36
